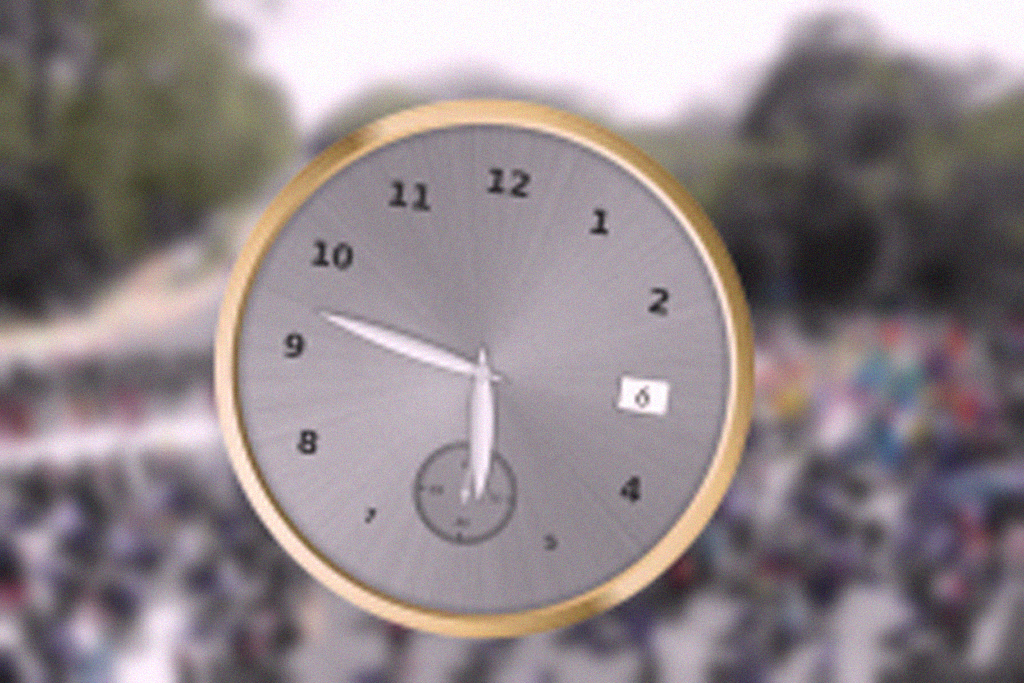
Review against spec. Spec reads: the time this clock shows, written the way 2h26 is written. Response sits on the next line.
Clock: 5h47
